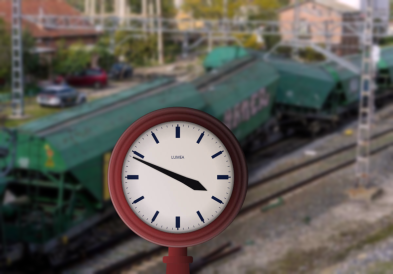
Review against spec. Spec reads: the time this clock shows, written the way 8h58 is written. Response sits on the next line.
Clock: 3h49
